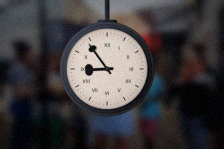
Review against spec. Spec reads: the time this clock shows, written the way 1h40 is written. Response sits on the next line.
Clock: 8h54
